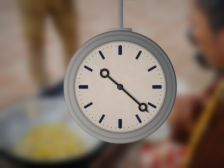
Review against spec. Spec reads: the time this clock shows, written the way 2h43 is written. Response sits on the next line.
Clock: 10h22
